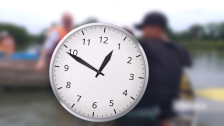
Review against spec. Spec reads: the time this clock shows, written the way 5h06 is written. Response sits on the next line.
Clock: 12h49
